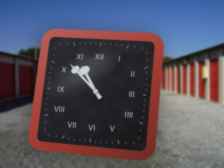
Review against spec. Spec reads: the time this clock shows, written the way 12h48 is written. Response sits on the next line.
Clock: 10h52
